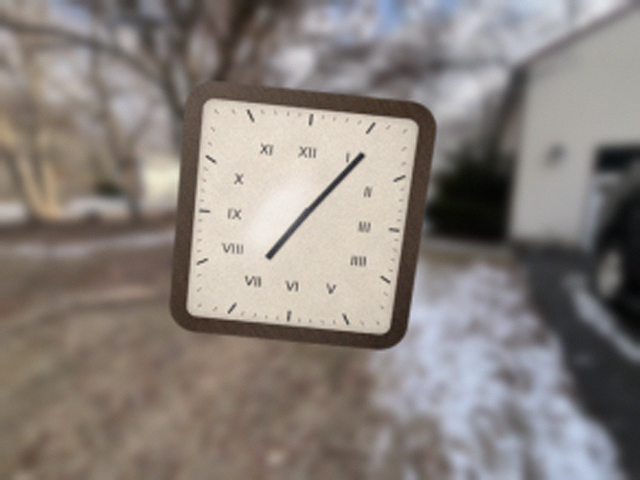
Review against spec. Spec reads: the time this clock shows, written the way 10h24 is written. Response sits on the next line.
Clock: 7h06
